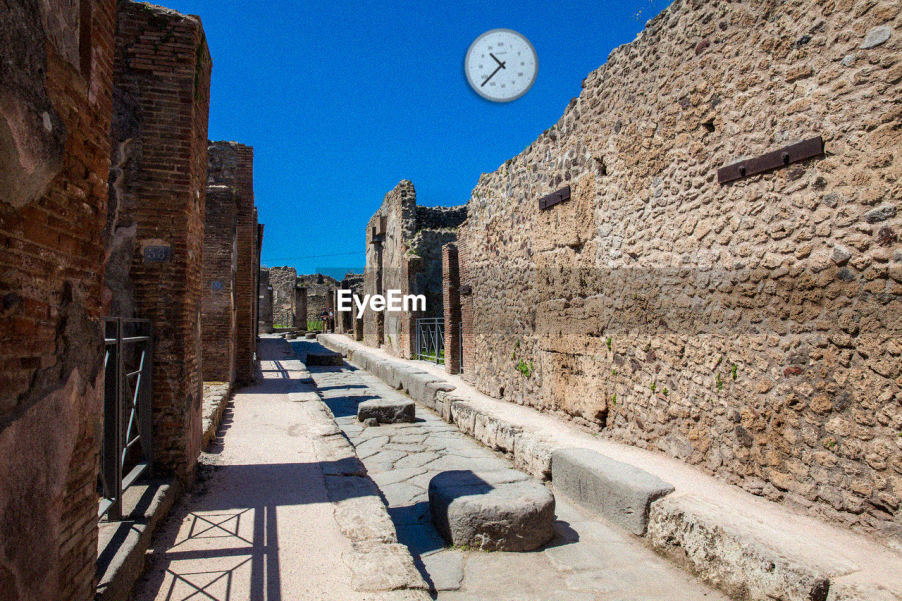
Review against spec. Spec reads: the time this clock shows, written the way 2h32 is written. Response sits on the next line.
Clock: 10h38
